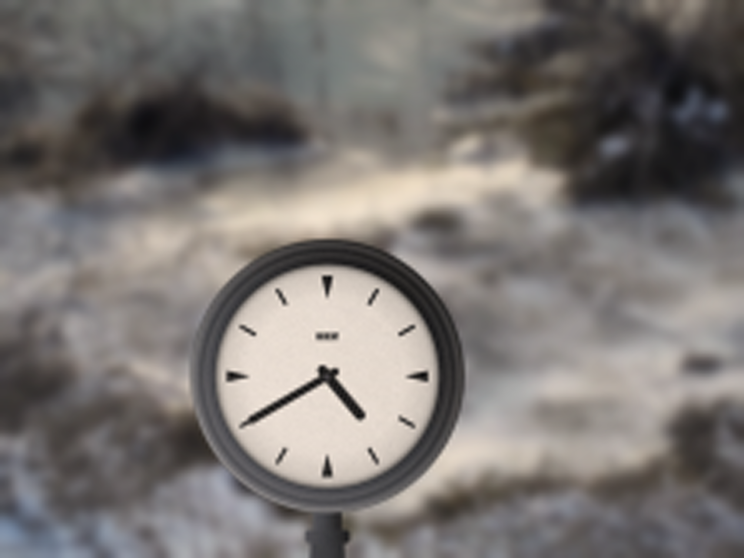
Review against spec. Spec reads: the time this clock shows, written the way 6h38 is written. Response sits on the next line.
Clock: 4h40
